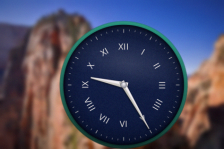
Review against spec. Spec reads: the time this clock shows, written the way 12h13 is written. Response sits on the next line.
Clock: 9h25
